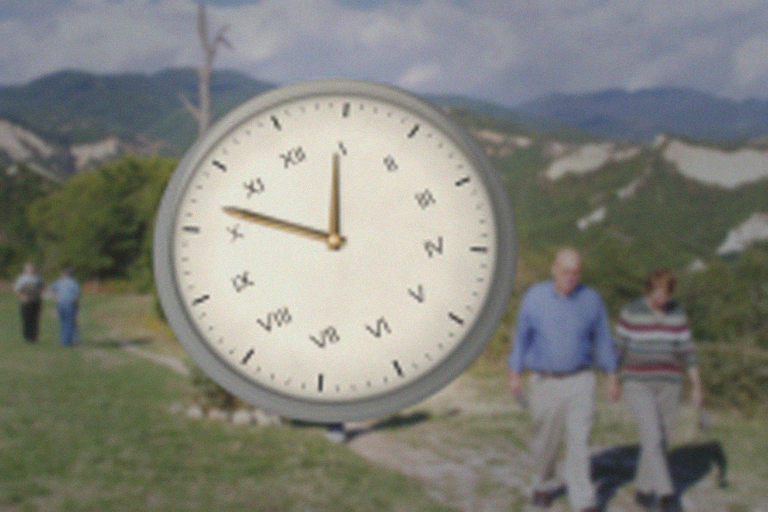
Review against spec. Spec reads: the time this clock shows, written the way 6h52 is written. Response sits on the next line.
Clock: 12h52
